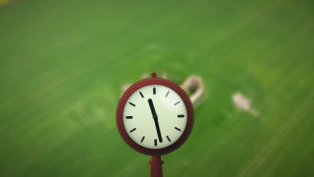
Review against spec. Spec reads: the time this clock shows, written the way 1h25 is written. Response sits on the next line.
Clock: 11h28
